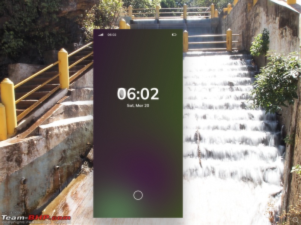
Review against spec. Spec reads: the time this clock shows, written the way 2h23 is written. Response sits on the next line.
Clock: 6h02
